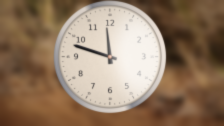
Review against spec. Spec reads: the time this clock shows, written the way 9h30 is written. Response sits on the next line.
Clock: 11h48
